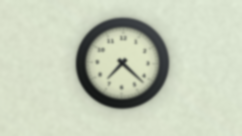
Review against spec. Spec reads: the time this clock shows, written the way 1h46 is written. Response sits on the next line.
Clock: 7h22
